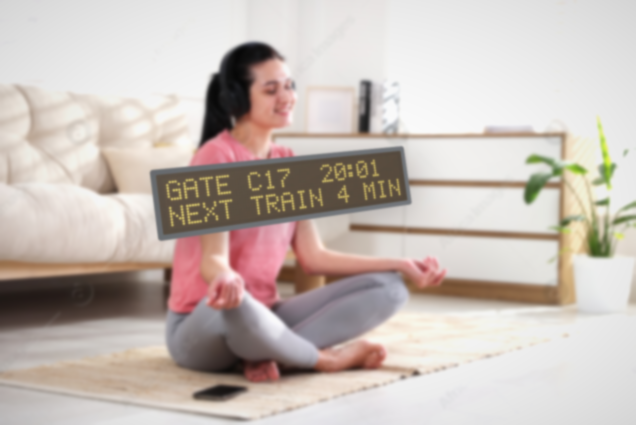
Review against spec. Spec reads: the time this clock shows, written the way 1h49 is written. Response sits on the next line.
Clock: 20h01
